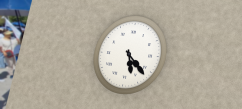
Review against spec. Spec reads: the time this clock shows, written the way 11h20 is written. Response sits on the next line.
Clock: 5h22
